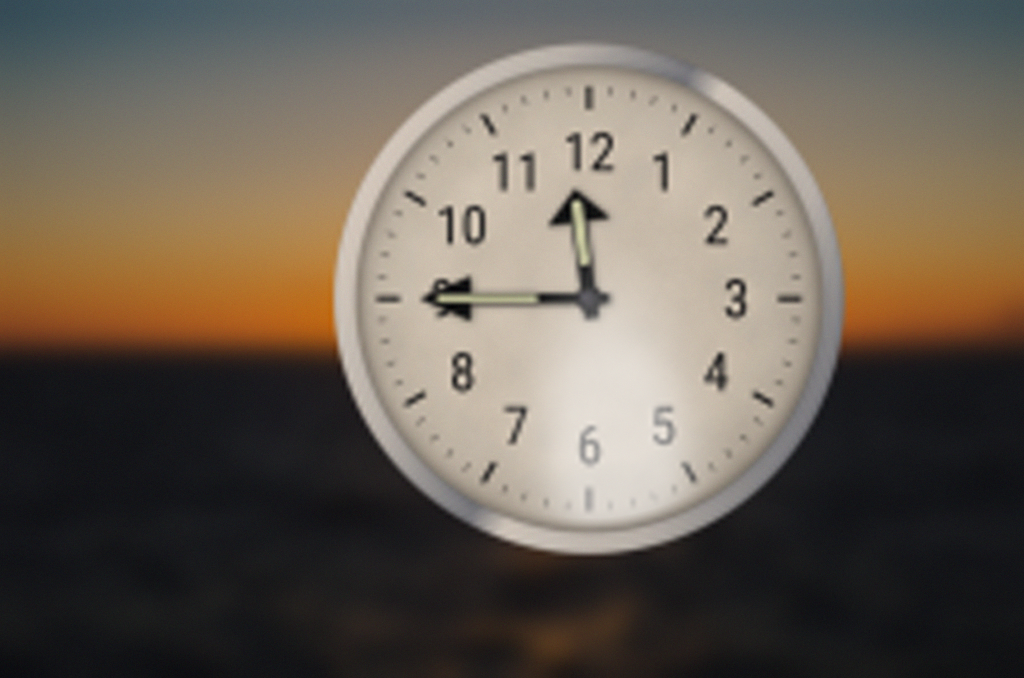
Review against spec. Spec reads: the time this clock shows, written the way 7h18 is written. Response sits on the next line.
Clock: 11h45
